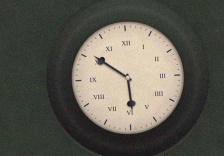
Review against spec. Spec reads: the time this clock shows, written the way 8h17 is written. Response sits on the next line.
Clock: 5h51
